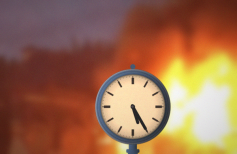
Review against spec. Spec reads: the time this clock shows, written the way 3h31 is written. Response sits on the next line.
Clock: 5h25
